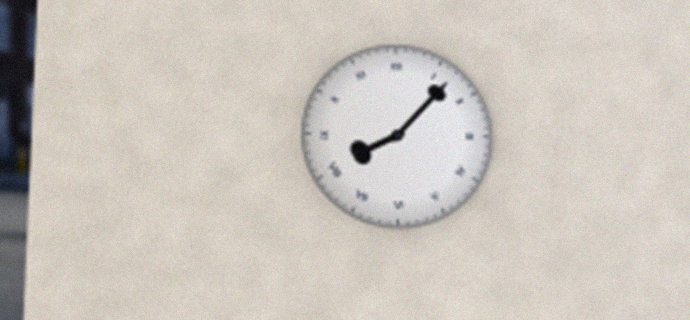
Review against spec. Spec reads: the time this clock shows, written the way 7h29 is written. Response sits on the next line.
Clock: 8h07
